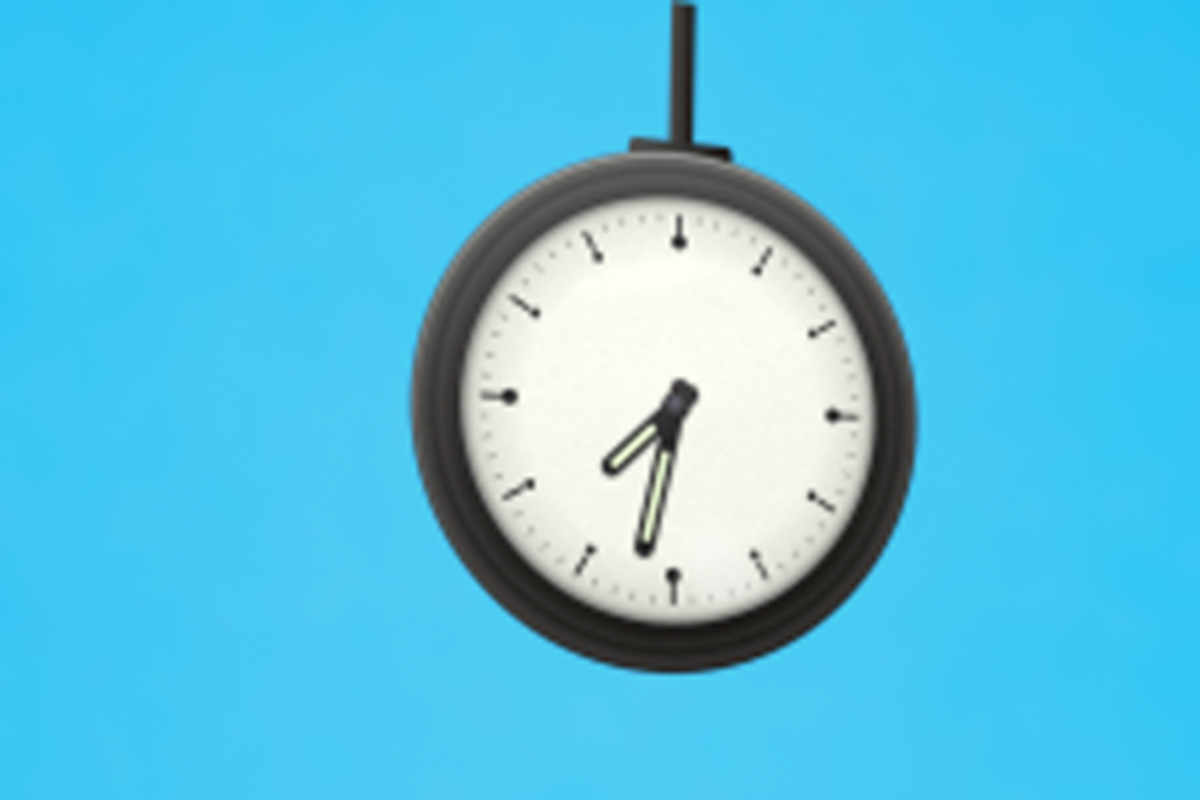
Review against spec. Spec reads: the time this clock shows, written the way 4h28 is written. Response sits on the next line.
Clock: 7h32
